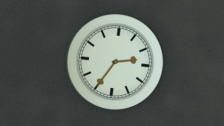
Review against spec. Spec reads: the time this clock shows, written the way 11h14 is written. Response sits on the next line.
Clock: 2h35
